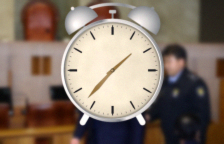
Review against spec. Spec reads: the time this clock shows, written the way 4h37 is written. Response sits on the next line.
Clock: 1h37
